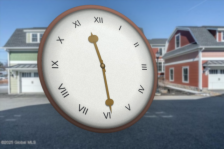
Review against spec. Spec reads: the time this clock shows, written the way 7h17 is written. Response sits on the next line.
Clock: 11h29
